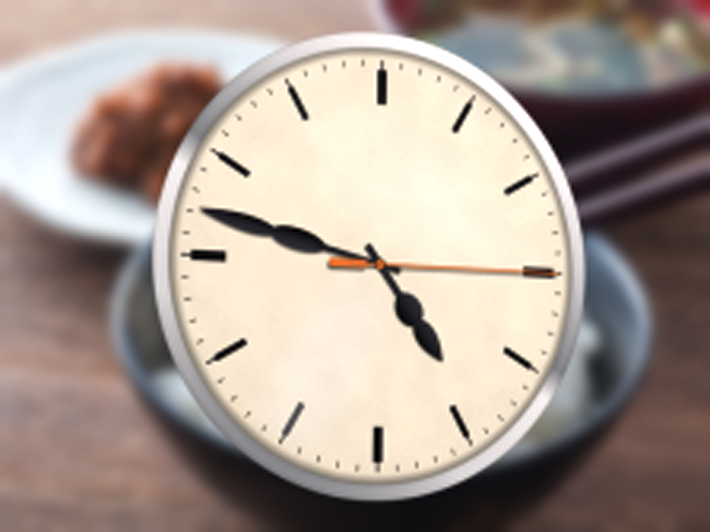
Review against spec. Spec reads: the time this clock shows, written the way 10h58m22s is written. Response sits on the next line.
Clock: 4h47m15s
